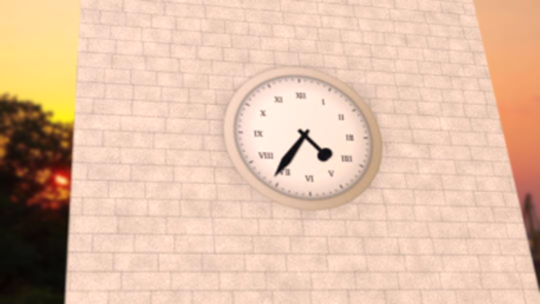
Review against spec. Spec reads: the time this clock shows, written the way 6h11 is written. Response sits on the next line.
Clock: 4h36
